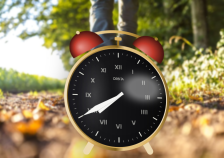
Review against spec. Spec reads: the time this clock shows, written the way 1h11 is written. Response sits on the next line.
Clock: 7h40
